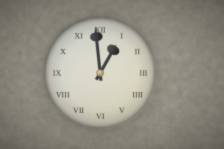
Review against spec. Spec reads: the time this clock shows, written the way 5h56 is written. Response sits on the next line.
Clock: 12h59
